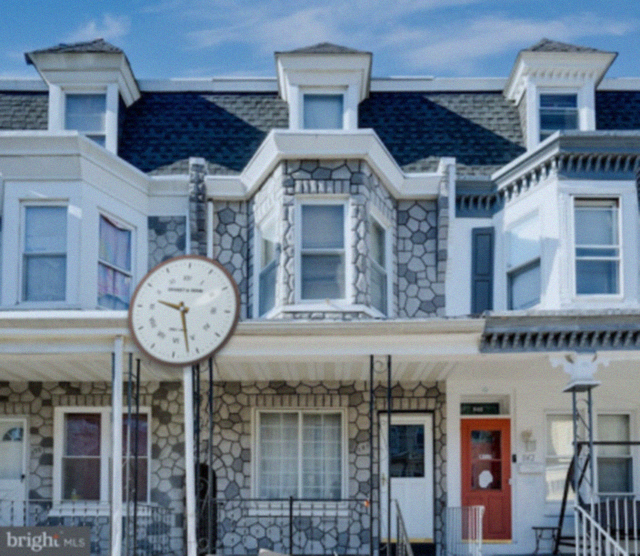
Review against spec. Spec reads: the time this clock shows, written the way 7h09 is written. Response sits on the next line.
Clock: 9h27
